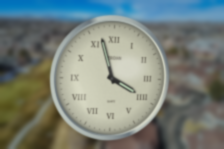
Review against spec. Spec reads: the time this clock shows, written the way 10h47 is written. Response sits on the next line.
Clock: 3h57
